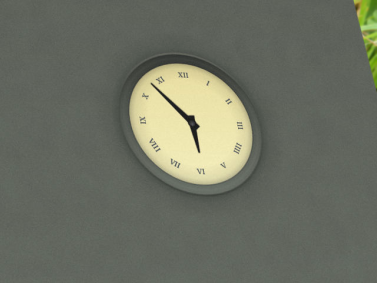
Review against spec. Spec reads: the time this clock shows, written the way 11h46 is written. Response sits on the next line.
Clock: 5h53
